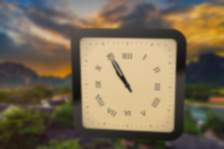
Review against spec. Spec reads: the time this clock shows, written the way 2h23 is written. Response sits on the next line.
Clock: 10h55
